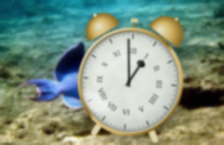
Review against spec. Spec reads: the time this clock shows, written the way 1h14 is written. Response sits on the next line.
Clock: 12h59
